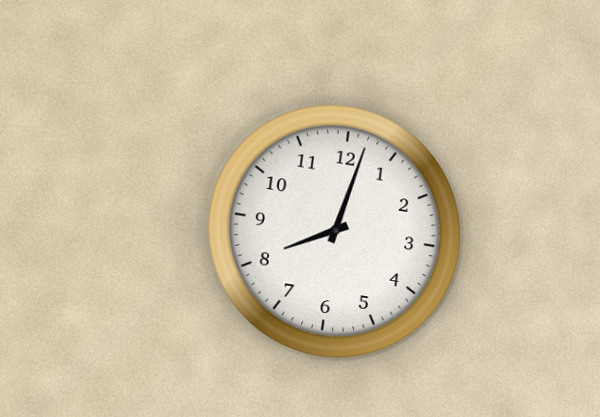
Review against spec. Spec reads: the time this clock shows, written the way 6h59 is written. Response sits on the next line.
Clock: 8h02
